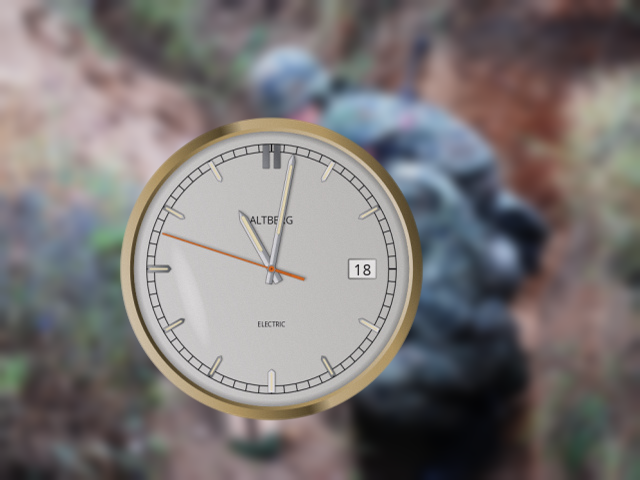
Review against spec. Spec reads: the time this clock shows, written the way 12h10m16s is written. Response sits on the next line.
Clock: 11h01m48s
